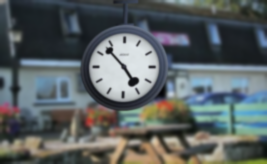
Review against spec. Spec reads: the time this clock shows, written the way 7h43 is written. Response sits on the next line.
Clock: 4h53
